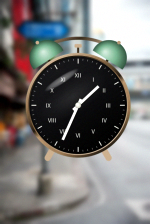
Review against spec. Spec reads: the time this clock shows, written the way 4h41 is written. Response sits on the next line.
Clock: 1h34
